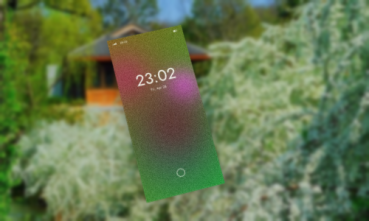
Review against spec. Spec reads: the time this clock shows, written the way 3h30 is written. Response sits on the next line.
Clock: 23h02
